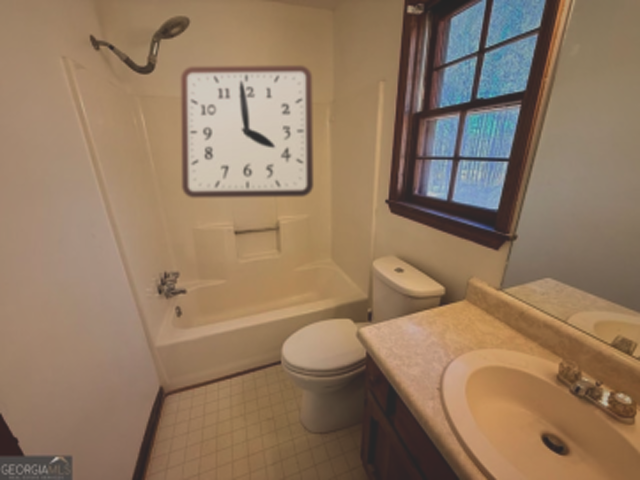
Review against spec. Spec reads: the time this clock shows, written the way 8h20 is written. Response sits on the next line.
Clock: 3h59
